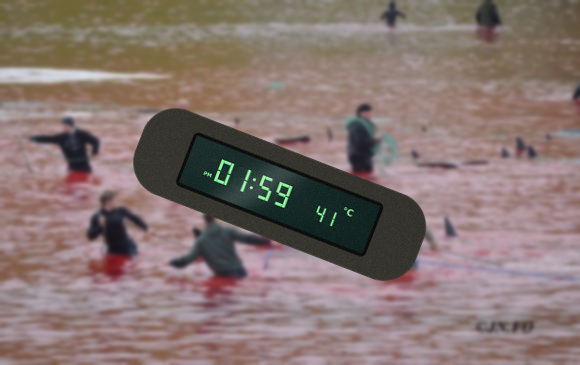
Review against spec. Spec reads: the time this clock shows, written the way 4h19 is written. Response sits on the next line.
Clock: 1h59
